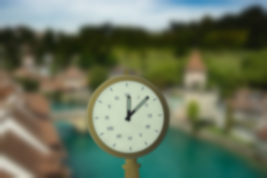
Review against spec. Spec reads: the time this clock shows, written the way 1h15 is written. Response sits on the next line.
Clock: 12h08
